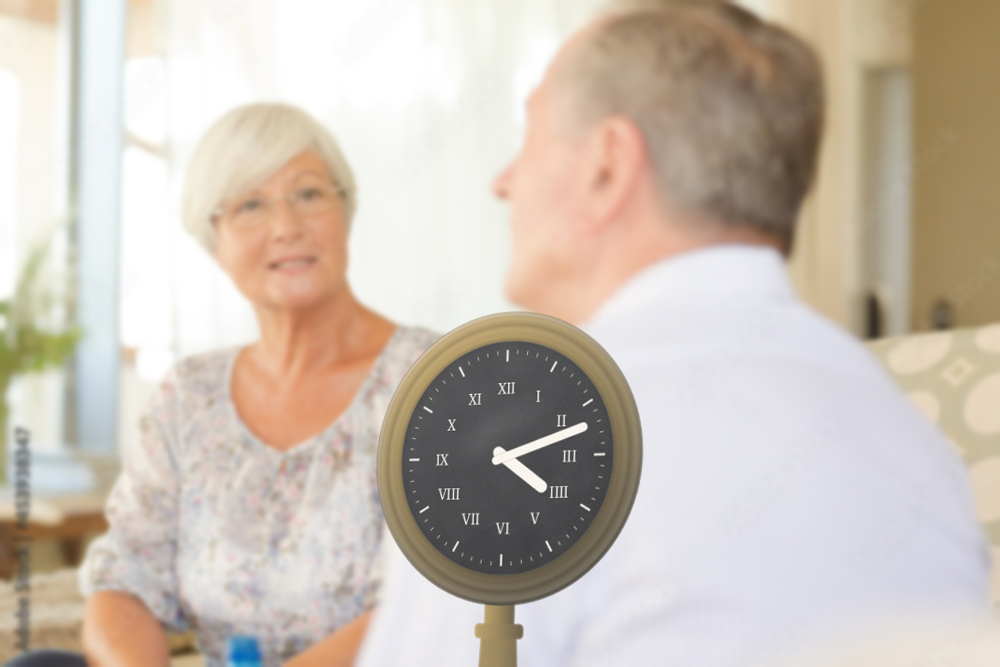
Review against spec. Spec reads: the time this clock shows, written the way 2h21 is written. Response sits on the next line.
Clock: 4h12
